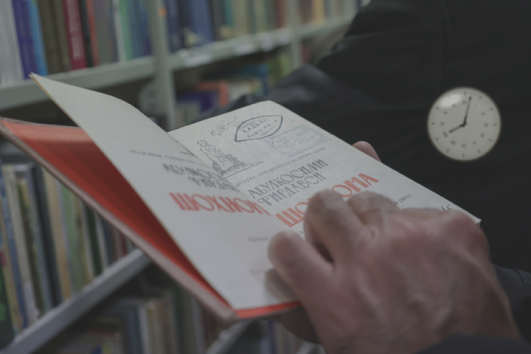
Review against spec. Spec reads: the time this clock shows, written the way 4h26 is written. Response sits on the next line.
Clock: 8h02
